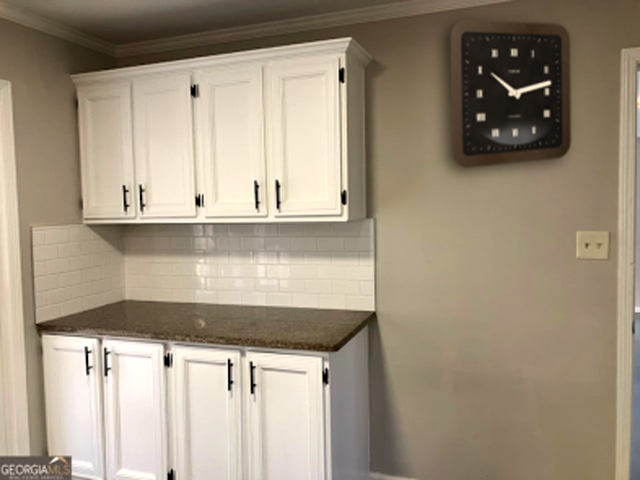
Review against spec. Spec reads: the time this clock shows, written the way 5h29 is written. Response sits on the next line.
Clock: 10h13
